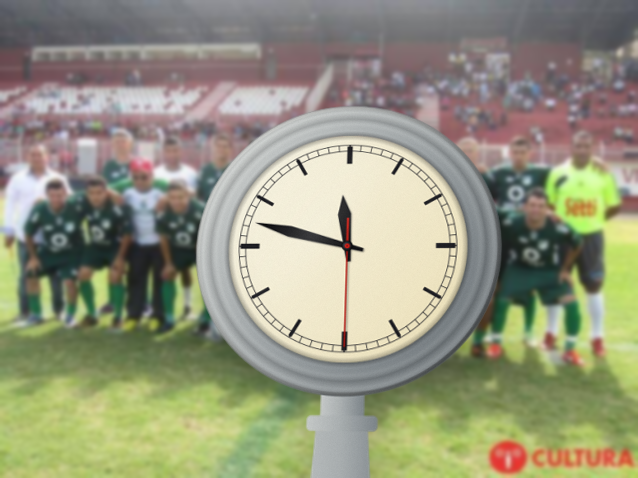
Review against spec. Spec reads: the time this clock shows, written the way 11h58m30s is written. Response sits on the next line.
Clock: 11h47m30s
